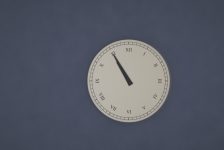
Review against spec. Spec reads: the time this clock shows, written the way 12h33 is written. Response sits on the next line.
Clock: 10h55
